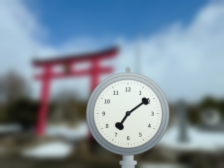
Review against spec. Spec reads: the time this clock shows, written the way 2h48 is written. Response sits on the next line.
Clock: 7h09
